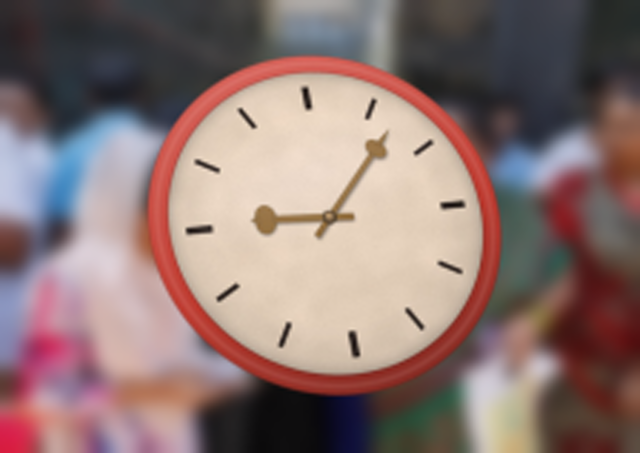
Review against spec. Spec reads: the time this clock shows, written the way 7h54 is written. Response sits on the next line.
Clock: 9h07
